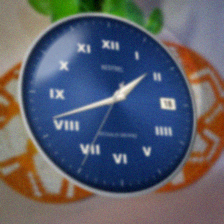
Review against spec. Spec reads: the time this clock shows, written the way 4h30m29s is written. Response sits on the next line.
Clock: 1h41m35s
